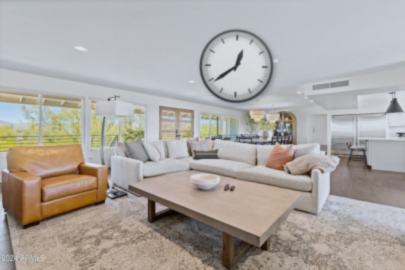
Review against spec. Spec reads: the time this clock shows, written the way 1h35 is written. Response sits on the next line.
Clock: 12h39
